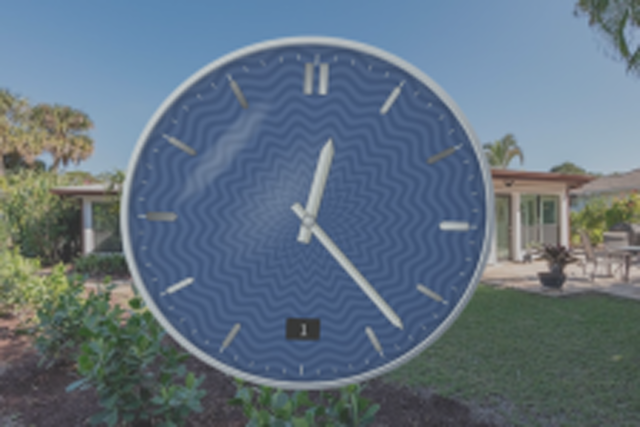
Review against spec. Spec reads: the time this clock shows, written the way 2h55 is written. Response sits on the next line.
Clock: 12h23
